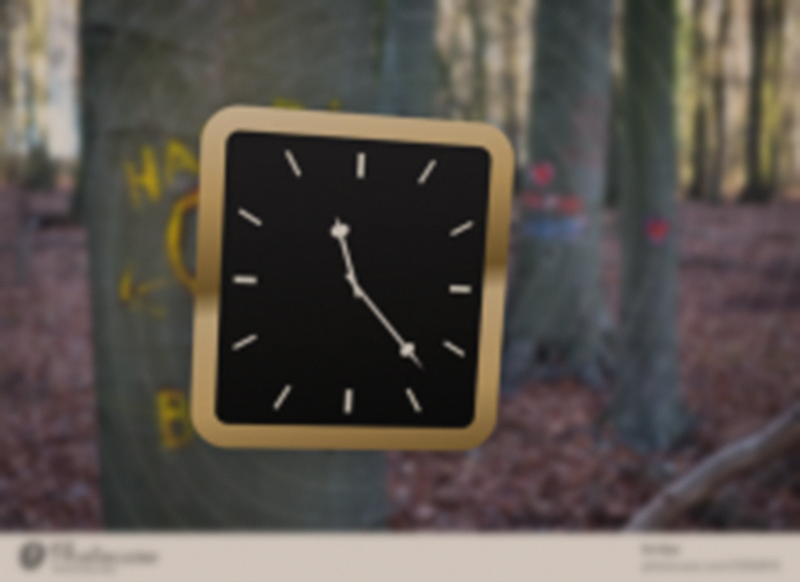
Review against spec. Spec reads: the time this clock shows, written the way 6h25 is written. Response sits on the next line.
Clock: 11h23
